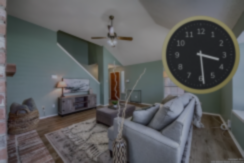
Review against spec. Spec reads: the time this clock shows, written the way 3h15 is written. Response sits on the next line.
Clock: 3h29
